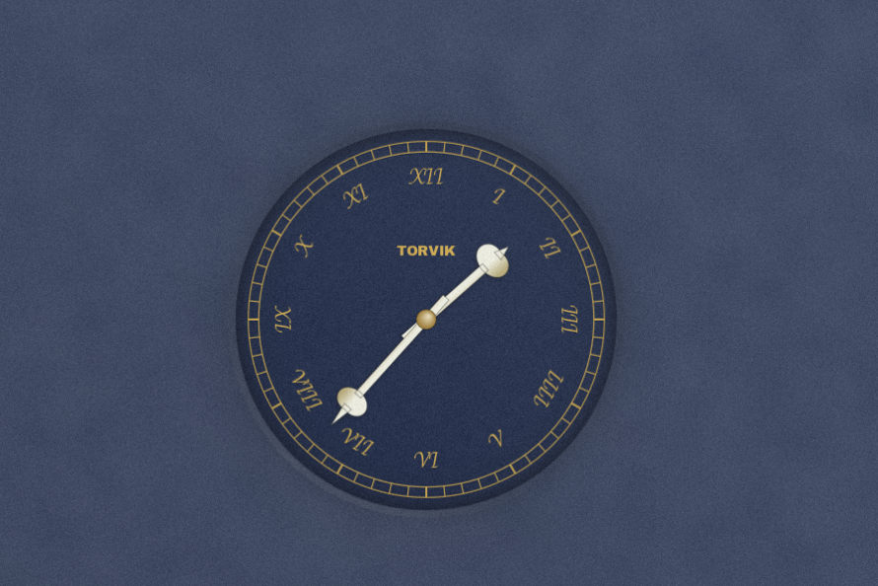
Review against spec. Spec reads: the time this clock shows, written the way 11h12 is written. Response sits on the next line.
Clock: 1h37
